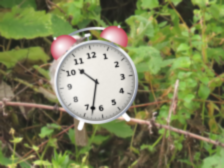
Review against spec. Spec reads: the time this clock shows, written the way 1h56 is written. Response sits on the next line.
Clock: 10h33
